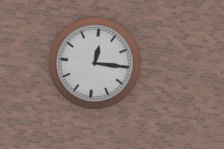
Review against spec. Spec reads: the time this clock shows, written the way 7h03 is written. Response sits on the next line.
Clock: 12h15
